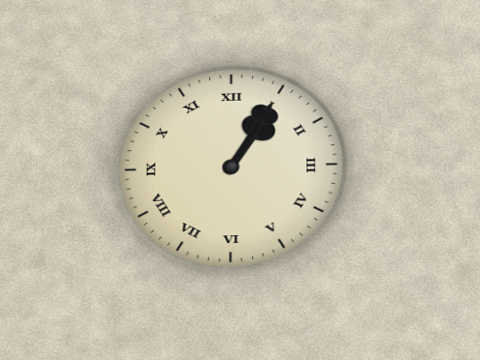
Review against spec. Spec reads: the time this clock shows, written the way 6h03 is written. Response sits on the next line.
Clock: 1h05
